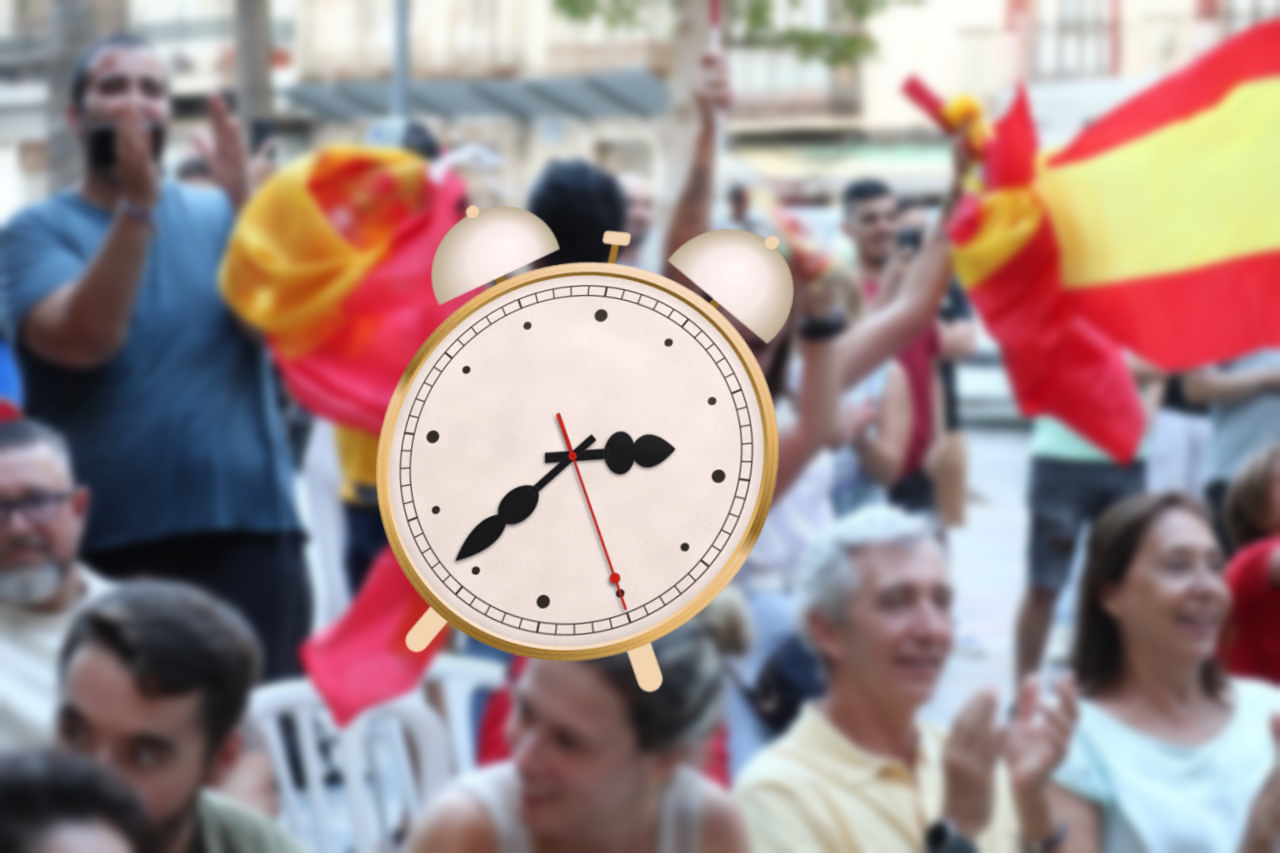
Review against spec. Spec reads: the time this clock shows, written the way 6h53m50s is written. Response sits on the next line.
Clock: 2h36m25s
